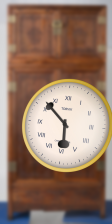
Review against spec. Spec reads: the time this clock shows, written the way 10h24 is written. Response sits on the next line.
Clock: 5h52
